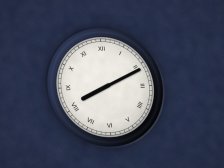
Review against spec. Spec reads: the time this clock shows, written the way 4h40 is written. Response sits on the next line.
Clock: 8h11
